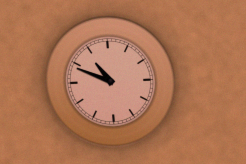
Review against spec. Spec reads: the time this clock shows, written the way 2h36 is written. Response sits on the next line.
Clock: 10h49
